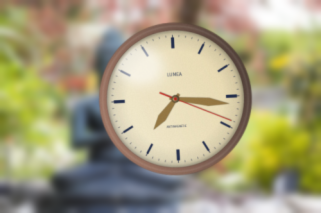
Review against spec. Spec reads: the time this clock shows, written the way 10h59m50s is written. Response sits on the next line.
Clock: 7h16m19s
